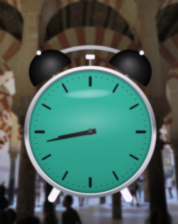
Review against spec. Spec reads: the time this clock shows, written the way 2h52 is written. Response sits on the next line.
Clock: 8h43
